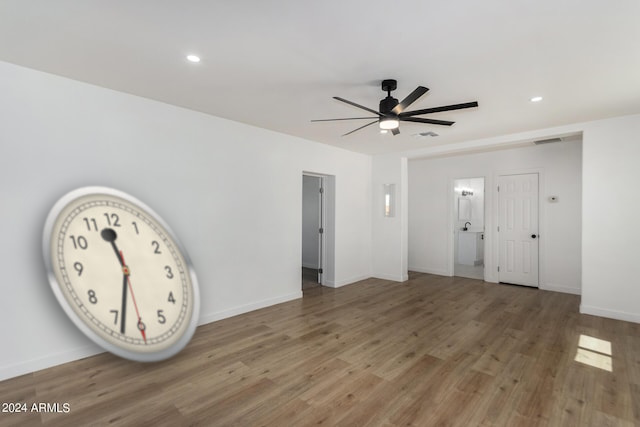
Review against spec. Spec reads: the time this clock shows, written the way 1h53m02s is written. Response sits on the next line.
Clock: 11h33m30s
